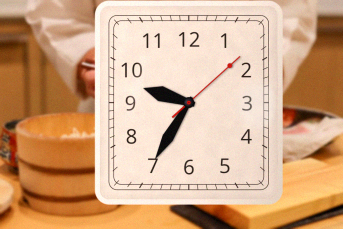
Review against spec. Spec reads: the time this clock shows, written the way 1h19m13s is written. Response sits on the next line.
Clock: 9h35m08s
